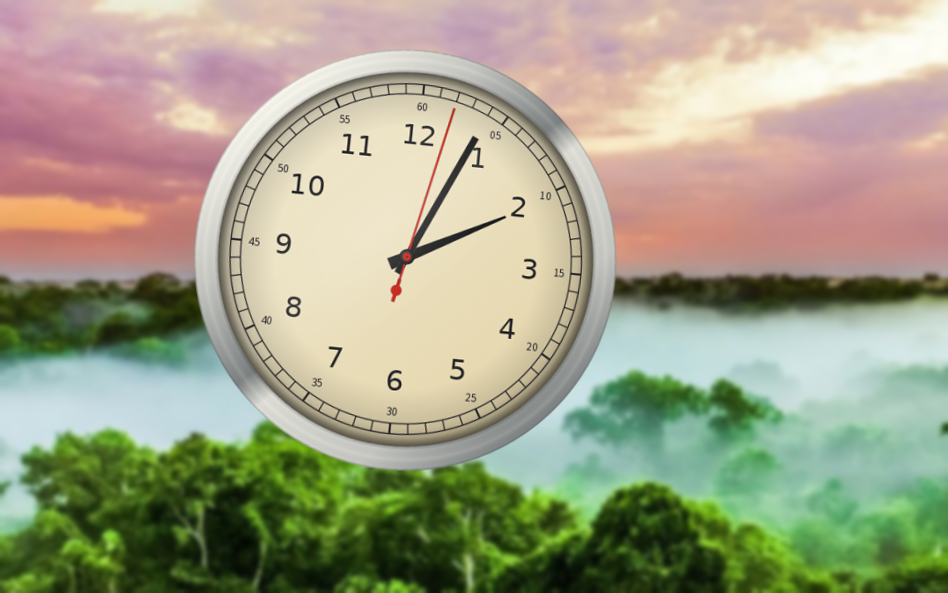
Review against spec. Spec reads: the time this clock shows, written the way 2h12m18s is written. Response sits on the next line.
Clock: 2h04m02s
